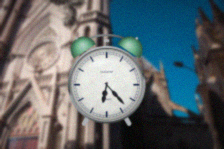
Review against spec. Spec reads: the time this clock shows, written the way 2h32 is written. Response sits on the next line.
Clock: 6h23
